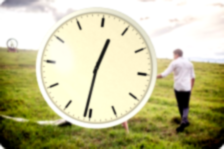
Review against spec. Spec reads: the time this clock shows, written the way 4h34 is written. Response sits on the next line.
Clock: 12h31
